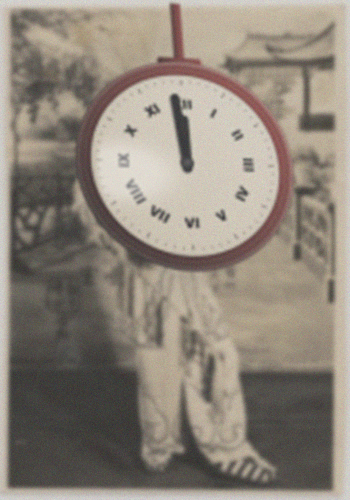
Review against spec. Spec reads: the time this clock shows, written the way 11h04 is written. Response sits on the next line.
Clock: 11h59
